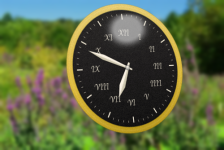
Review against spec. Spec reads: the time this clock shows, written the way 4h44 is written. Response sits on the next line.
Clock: 6h49
